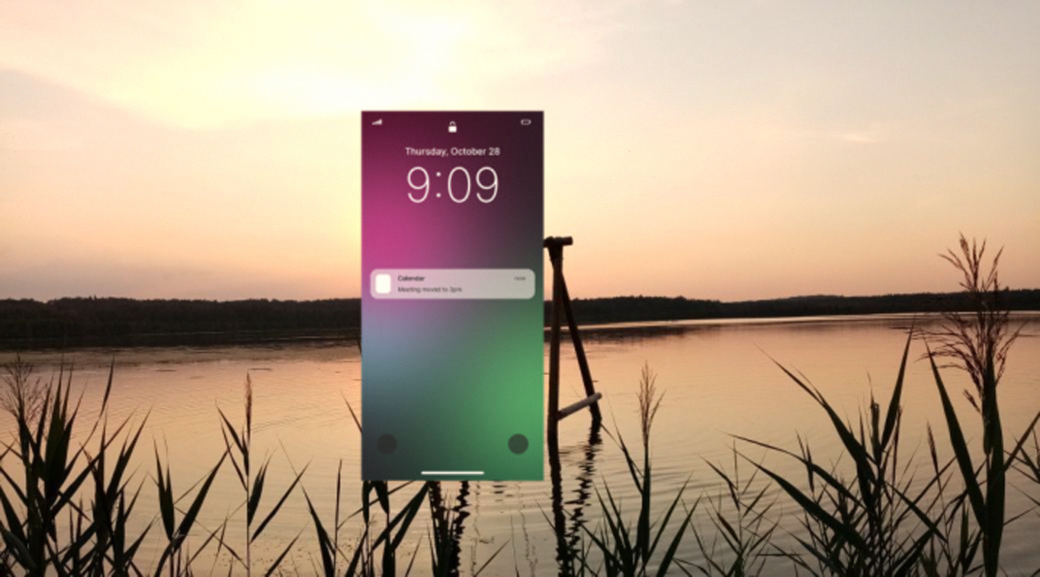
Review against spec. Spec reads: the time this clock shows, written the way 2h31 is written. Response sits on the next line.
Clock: 9h09
